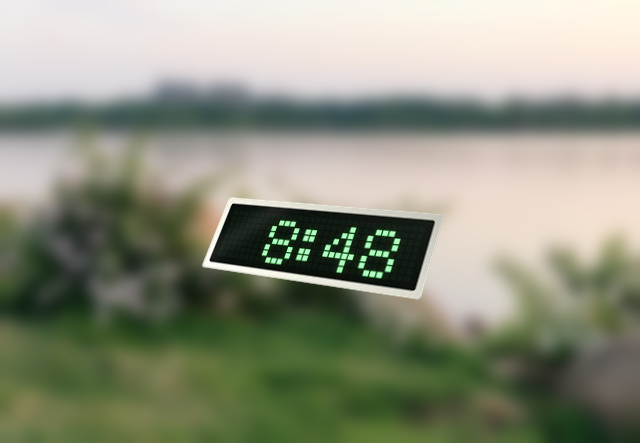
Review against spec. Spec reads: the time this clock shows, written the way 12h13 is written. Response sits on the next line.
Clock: 8h48
